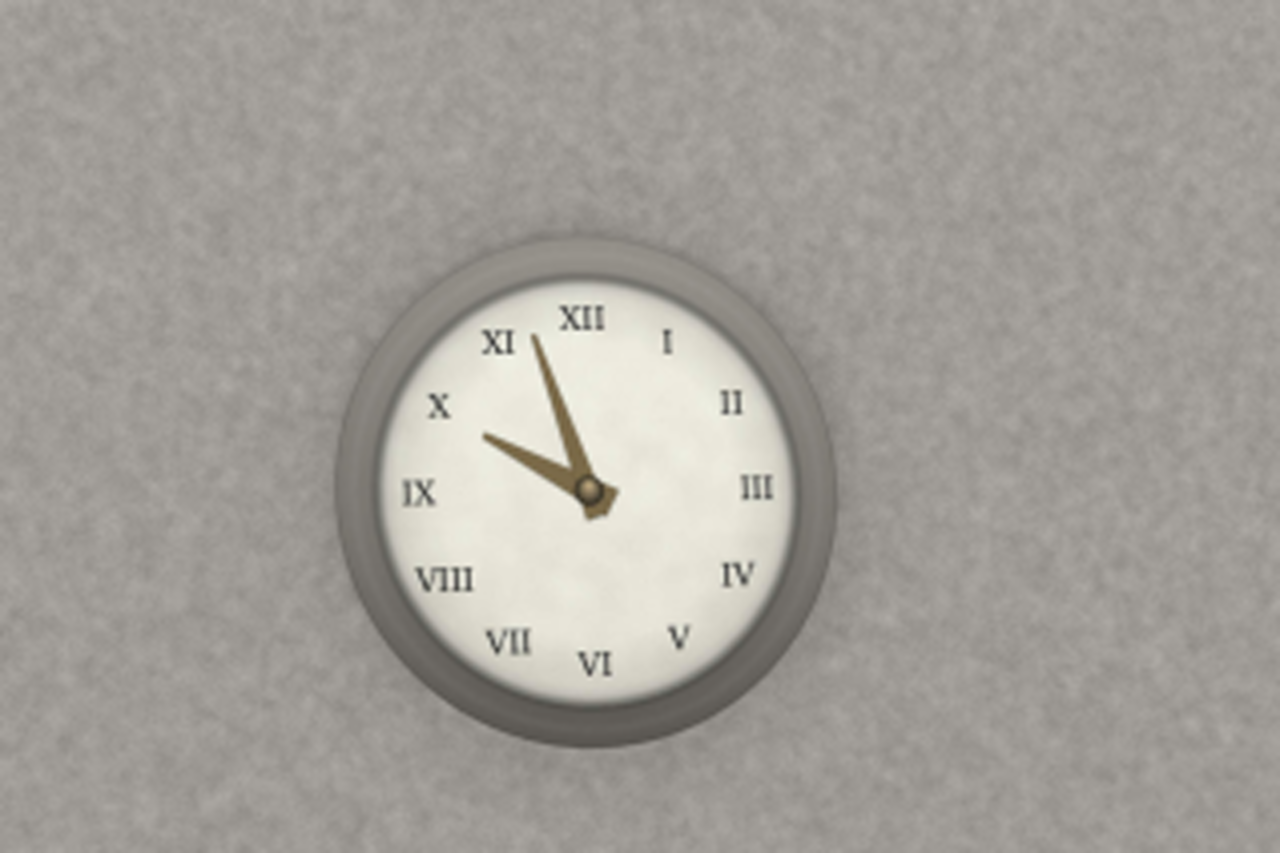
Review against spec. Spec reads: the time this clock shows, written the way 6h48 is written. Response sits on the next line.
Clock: 9h57
